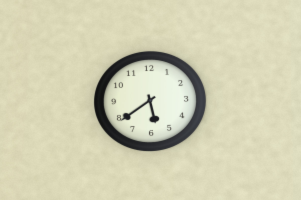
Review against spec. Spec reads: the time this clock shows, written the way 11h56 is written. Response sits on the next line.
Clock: 5h39
